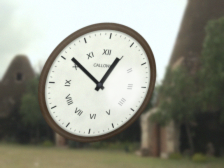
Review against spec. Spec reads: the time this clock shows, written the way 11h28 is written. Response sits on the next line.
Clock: 12h51
